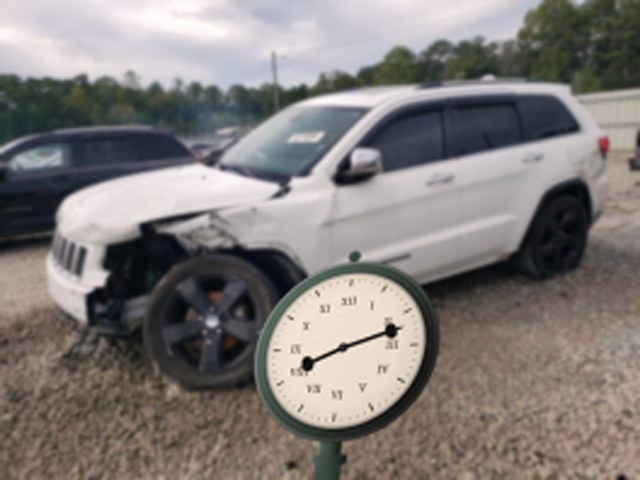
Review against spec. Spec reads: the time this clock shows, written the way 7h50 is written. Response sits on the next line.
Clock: 8h12
